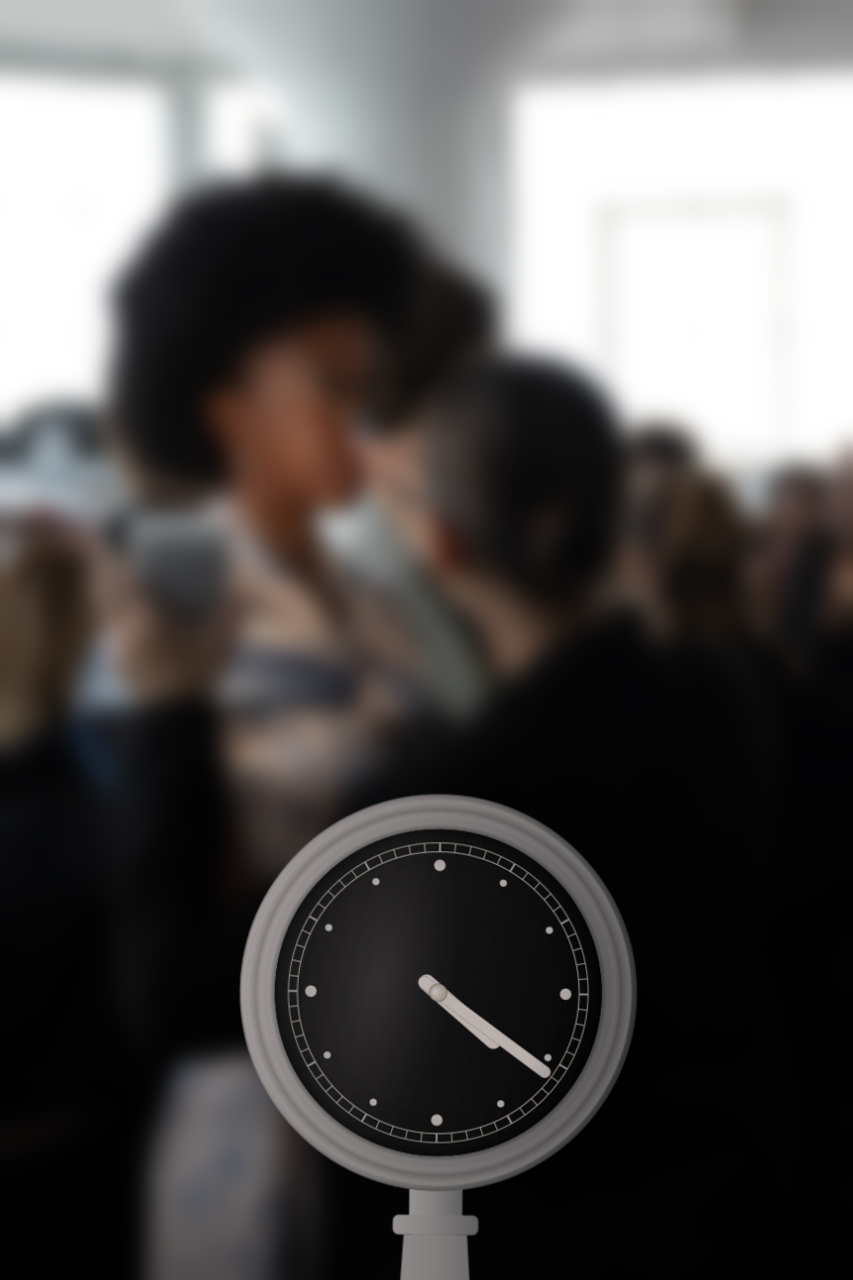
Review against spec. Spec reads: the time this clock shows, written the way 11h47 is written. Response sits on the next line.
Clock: 4h21
